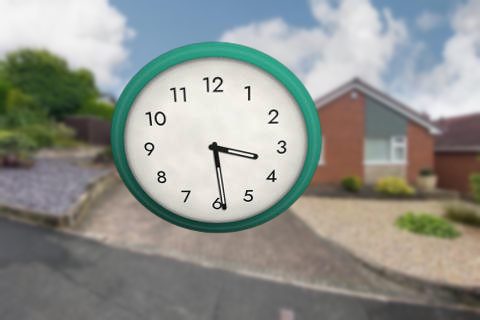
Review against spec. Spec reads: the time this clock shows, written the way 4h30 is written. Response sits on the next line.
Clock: 3h29
